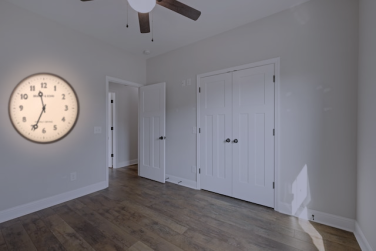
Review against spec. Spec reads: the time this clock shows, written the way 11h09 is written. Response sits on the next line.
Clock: 11h34
